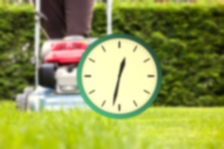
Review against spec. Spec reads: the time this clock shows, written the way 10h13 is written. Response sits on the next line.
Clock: 12h32
